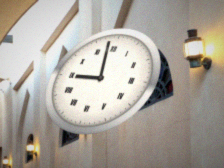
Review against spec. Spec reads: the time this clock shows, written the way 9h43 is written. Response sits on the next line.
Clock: 8h58
